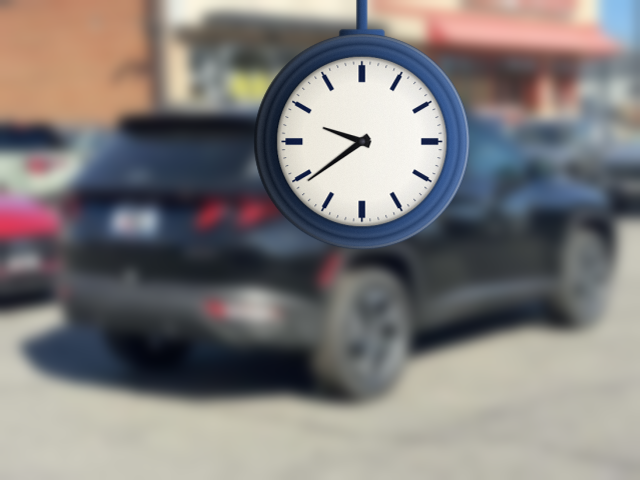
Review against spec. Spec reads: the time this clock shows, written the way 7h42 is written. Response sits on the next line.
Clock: 9h39
